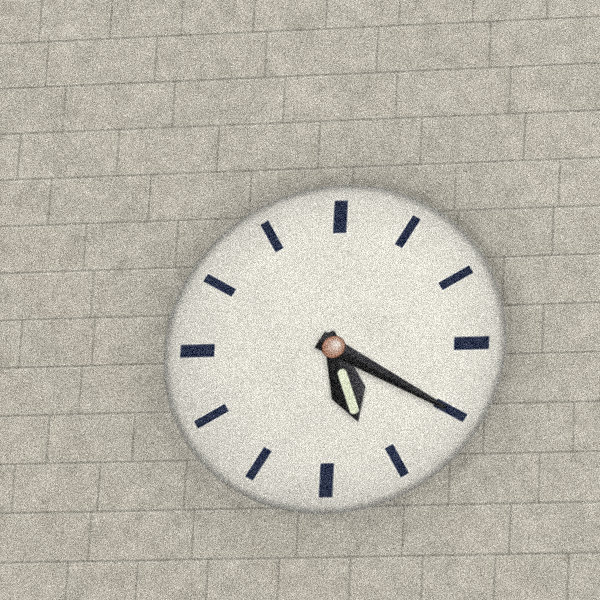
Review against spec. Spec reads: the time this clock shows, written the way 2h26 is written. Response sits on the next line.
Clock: 5h20
